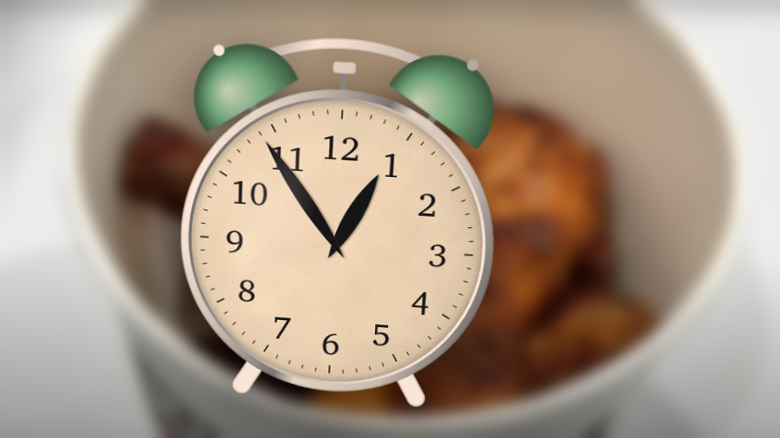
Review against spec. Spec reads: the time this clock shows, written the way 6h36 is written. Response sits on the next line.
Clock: 12h54
